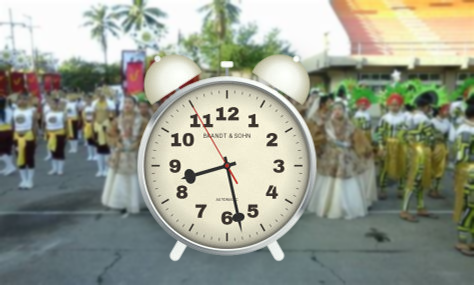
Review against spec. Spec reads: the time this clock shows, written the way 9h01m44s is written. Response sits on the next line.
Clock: 8h27m55s
